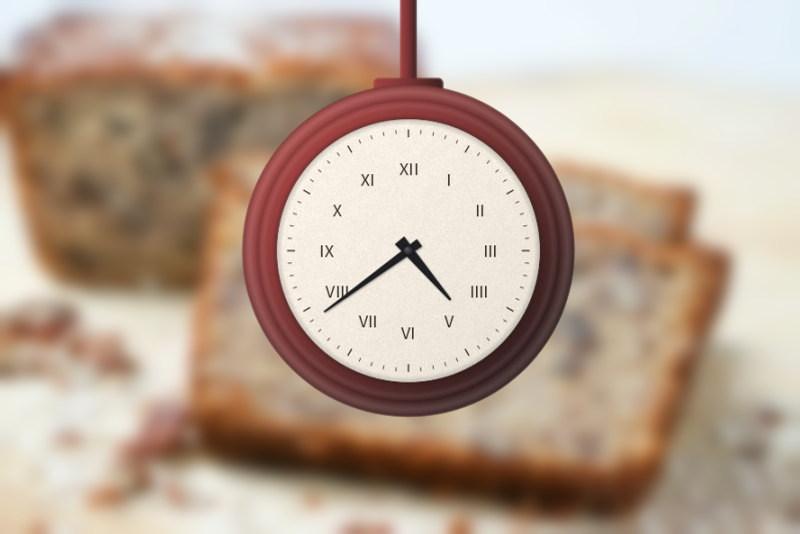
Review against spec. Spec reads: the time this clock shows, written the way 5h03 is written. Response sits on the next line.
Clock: 4h39
